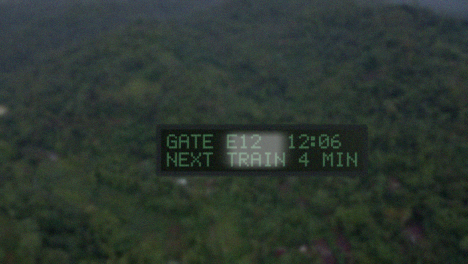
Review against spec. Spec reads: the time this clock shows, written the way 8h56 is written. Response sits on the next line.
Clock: 12h06
